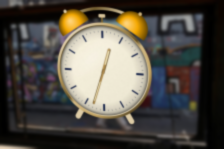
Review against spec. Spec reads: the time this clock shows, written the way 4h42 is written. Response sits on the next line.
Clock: 12h33
